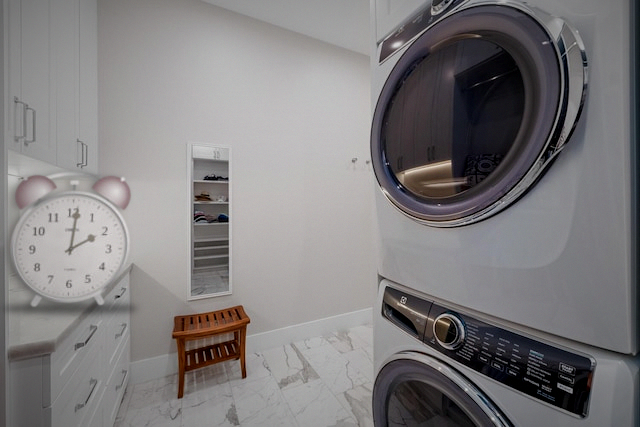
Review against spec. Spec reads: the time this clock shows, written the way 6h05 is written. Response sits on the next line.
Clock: 2h01
